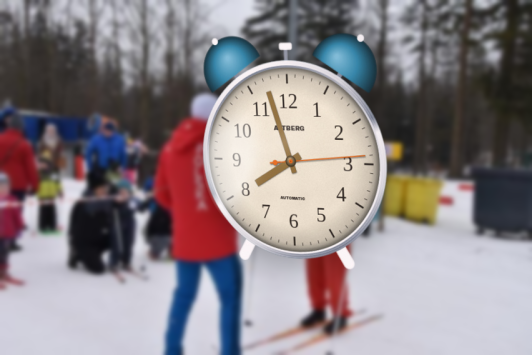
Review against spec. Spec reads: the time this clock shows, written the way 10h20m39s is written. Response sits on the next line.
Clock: 7h57m14s
